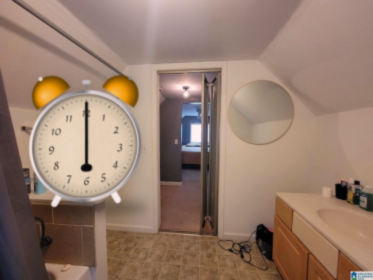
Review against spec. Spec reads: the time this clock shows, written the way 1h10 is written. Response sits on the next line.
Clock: 6h00
